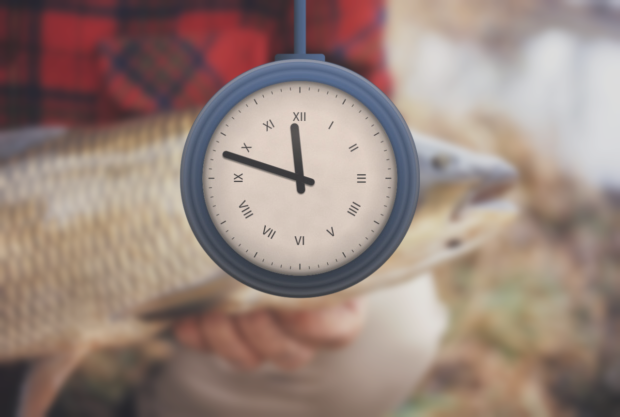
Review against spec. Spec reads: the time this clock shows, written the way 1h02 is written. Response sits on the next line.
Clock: 11h48
